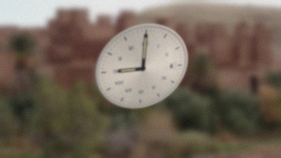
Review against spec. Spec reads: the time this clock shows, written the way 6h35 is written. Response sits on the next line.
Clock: 9h00
